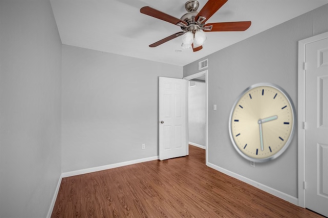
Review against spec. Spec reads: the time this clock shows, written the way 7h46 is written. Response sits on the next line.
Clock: 2h28
